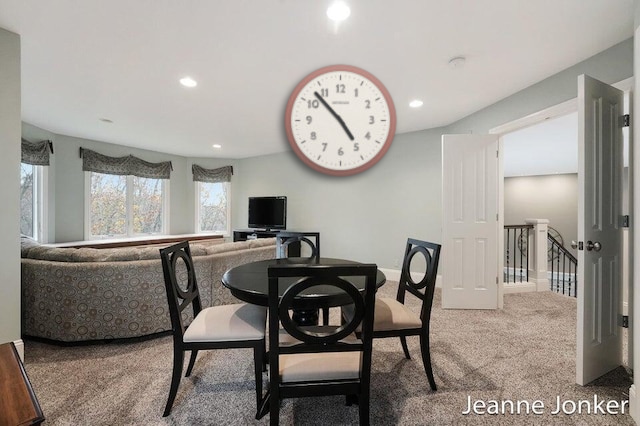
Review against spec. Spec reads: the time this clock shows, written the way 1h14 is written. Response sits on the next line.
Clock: 4h53
